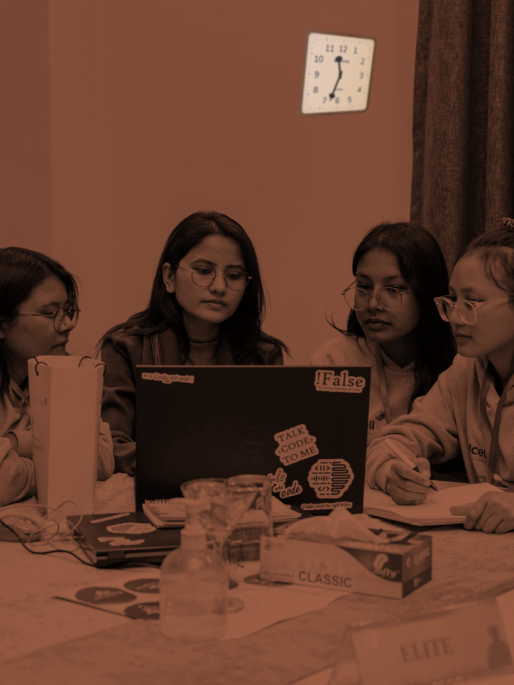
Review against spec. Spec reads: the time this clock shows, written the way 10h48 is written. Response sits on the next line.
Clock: 11h33
